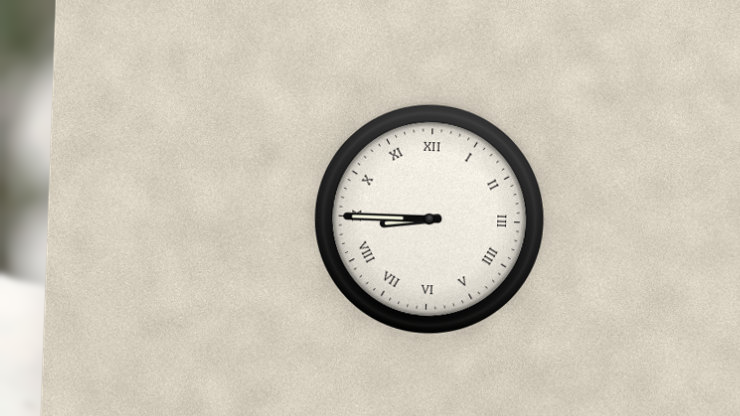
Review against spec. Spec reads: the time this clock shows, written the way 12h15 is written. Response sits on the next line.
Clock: 8h45
